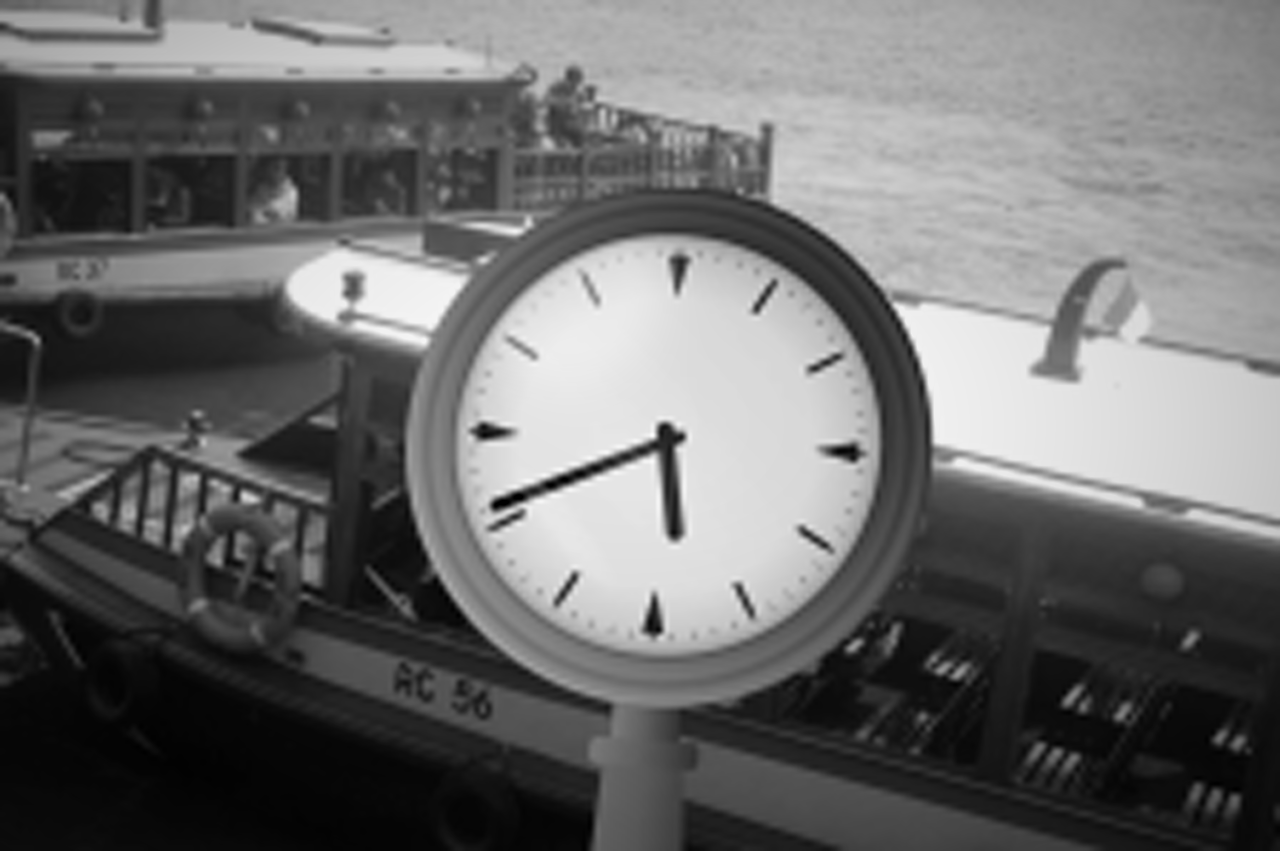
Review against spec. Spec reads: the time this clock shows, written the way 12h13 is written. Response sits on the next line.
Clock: 5h41
